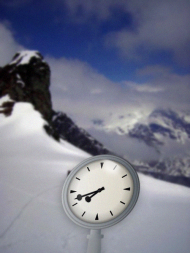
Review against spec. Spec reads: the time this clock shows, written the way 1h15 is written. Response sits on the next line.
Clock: 7h42
